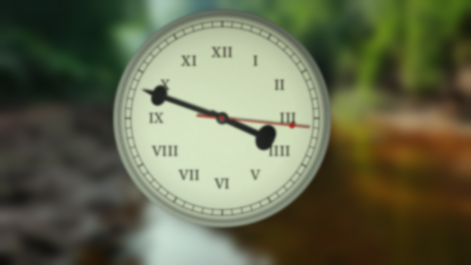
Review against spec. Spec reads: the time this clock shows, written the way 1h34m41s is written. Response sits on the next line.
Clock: 3h48m16s
